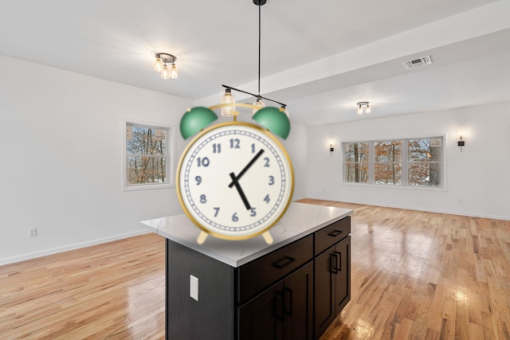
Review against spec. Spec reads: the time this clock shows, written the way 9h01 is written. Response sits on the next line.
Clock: 5h07
